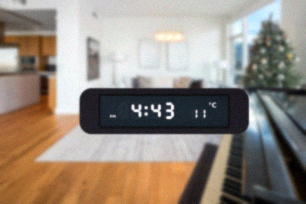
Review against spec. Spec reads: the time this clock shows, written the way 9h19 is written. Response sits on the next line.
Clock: 4h43
